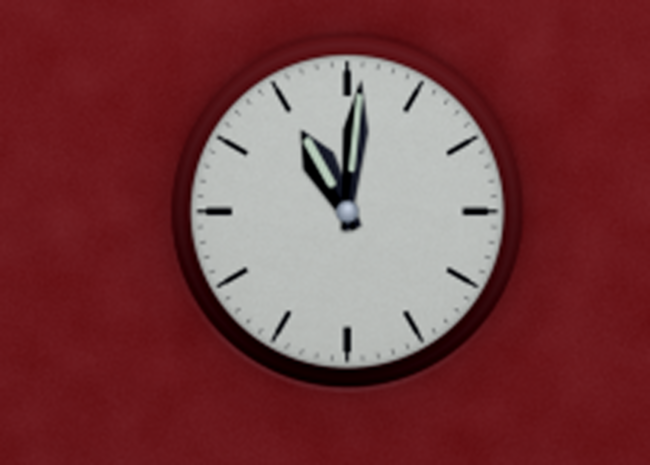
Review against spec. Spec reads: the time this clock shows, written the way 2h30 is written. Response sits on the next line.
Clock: 11h01
